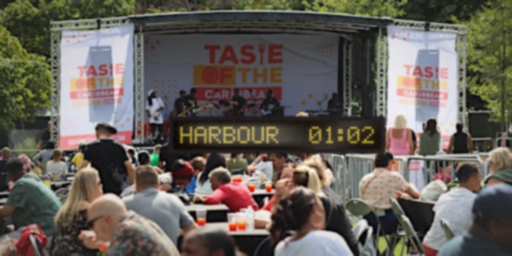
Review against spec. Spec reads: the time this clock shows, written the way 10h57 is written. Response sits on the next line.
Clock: 1h02
